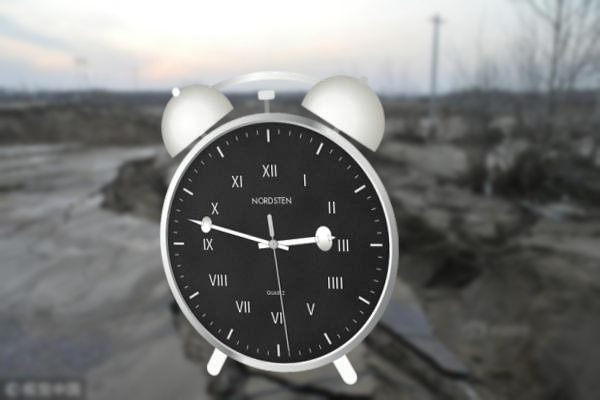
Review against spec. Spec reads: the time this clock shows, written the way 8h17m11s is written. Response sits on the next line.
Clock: 2h47m29s
